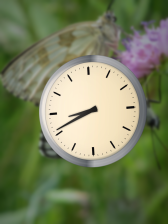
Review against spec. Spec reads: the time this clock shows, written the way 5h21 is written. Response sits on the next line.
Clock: 8h41
